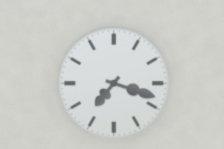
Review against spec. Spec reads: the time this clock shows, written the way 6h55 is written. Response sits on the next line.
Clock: 7h18
